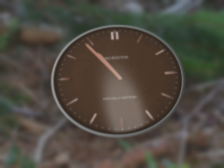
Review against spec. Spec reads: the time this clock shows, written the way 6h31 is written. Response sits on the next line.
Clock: 10h54
